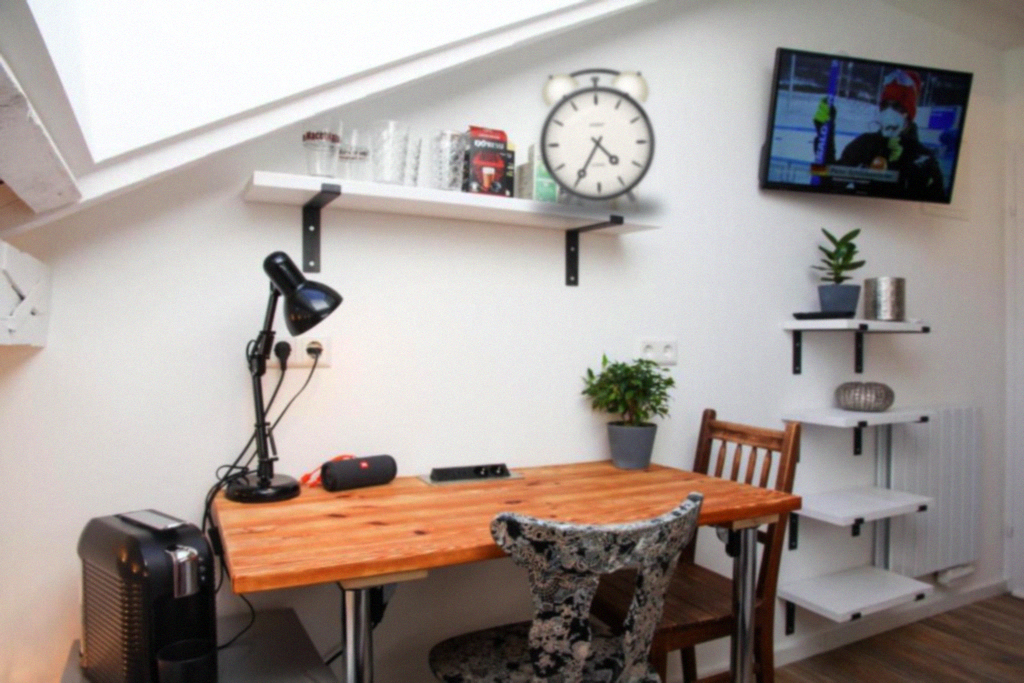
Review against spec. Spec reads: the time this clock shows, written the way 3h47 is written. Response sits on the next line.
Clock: 4h35
